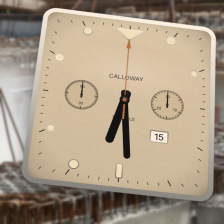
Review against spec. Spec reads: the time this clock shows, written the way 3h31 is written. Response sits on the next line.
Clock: 6h29
